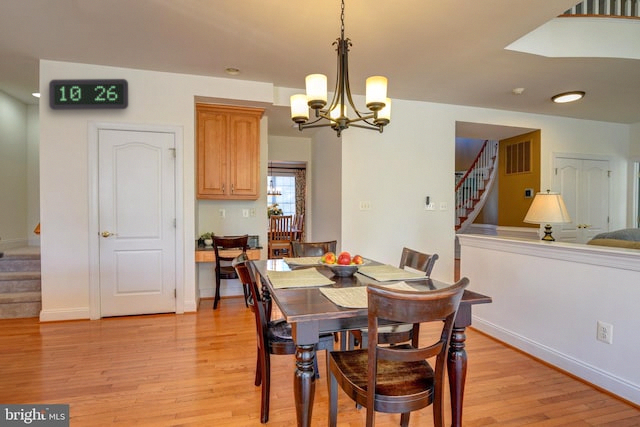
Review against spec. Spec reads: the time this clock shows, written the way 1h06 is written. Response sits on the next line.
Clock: 10h26
